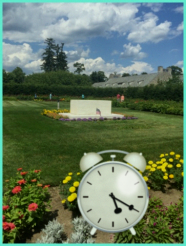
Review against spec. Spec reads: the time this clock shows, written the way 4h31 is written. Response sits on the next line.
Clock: 5h20
